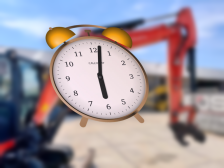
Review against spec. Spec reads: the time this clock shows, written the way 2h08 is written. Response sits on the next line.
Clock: 6h02
